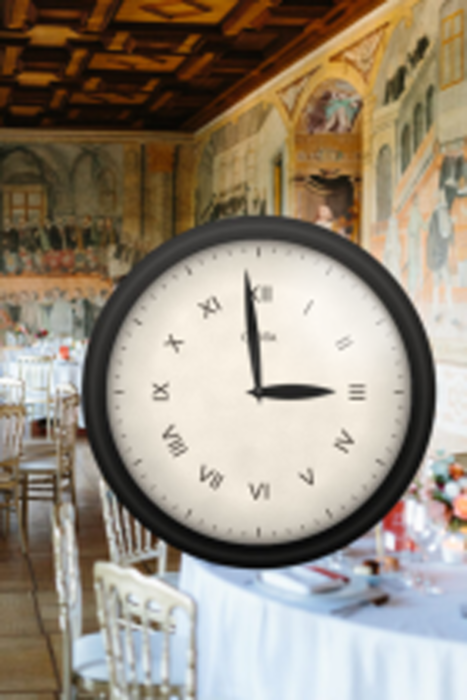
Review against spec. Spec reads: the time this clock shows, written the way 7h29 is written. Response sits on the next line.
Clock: 2h59
